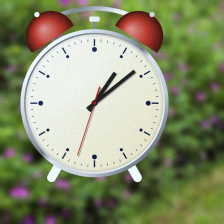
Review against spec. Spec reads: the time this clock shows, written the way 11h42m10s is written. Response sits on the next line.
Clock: 1h08m33s
